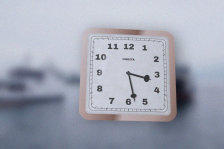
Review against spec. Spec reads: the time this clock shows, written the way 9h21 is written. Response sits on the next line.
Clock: 3h28
